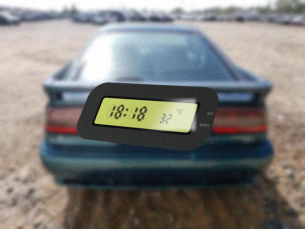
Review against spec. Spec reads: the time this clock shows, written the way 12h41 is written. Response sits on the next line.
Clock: 18h18
